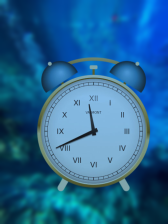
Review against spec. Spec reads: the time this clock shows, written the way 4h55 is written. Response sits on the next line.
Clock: 11h41
